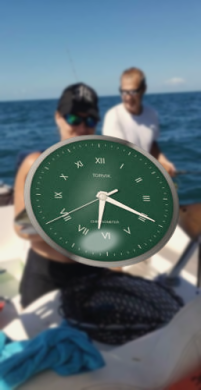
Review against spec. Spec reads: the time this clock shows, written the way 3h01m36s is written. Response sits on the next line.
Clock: 6h19m40s
